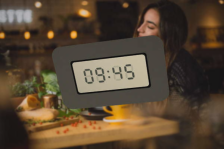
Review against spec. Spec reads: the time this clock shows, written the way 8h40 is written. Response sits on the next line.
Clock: 9h45
